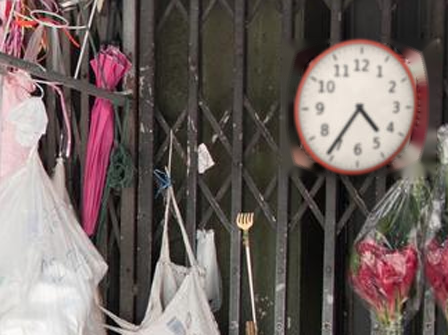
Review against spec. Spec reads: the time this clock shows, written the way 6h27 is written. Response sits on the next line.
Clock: 4h36
